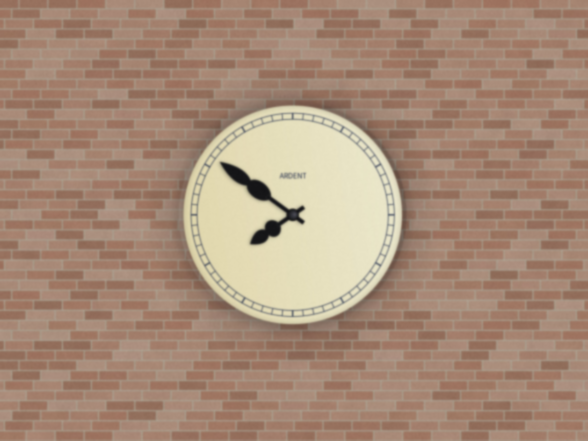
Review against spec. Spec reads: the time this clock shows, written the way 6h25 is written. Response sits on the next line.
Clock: 7h51
